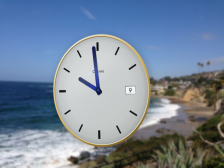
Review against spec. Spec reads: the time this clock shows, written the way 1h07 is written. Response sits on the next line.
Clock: 9h59
